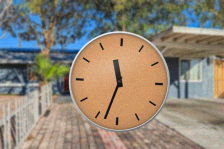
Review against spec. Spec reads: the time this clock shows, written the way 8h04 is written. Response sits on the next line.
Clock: 11h33
